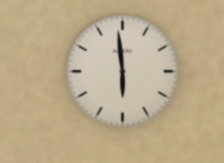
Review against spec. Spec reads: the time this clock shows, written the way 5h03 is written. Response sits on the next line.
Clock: 5h59
